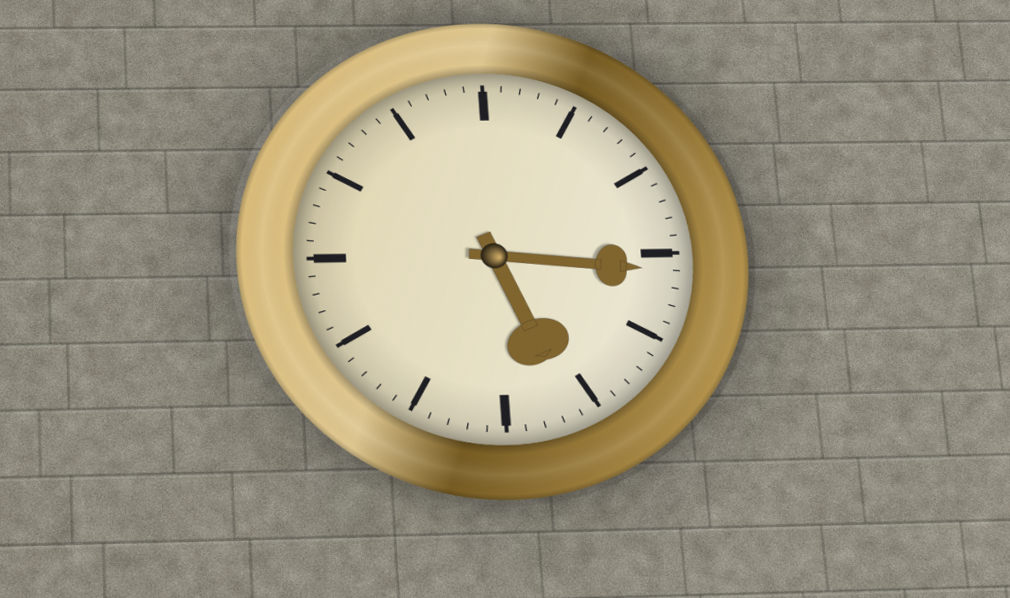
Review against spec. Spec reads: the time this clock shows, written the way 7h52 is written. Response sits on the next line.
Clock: 5h16
